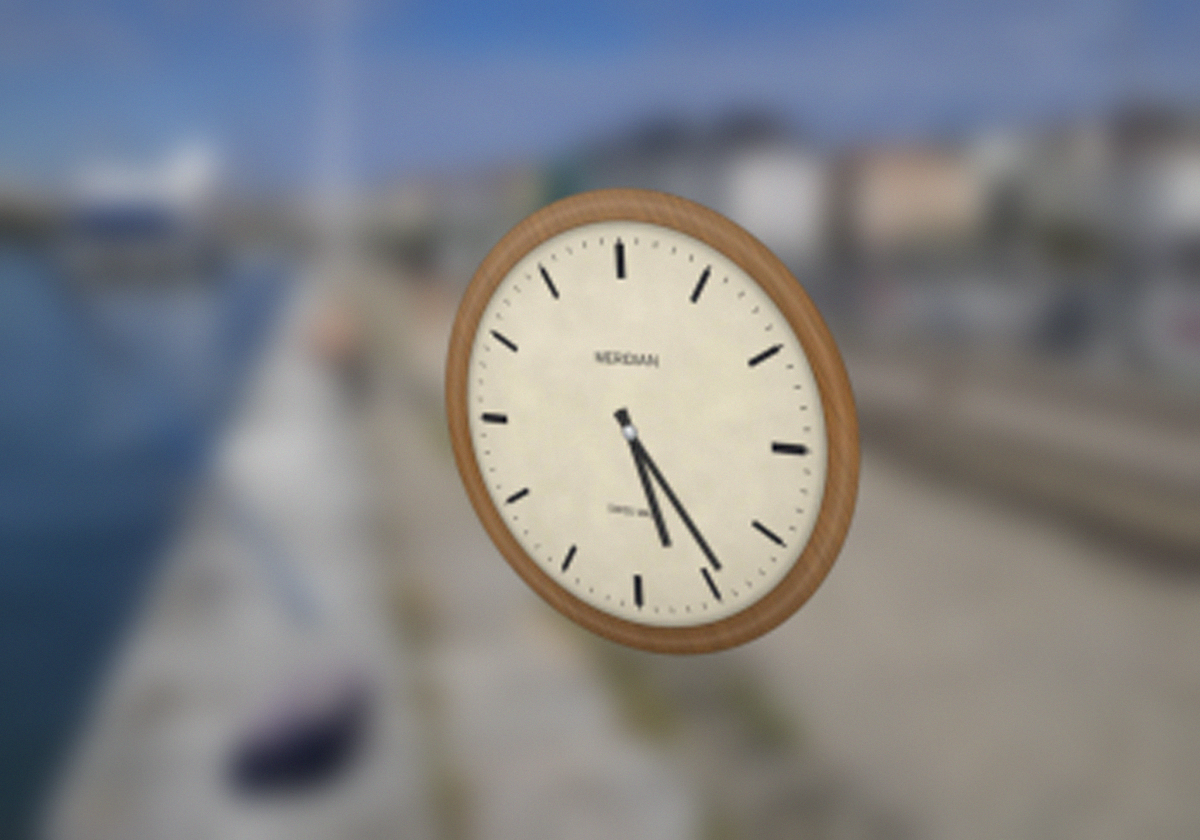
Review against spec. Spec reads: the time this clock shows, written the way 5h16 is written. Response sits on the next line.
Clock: 5h24
